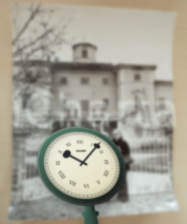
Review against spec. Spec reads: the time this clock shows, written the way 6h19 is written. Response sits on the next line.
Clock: 10h07
